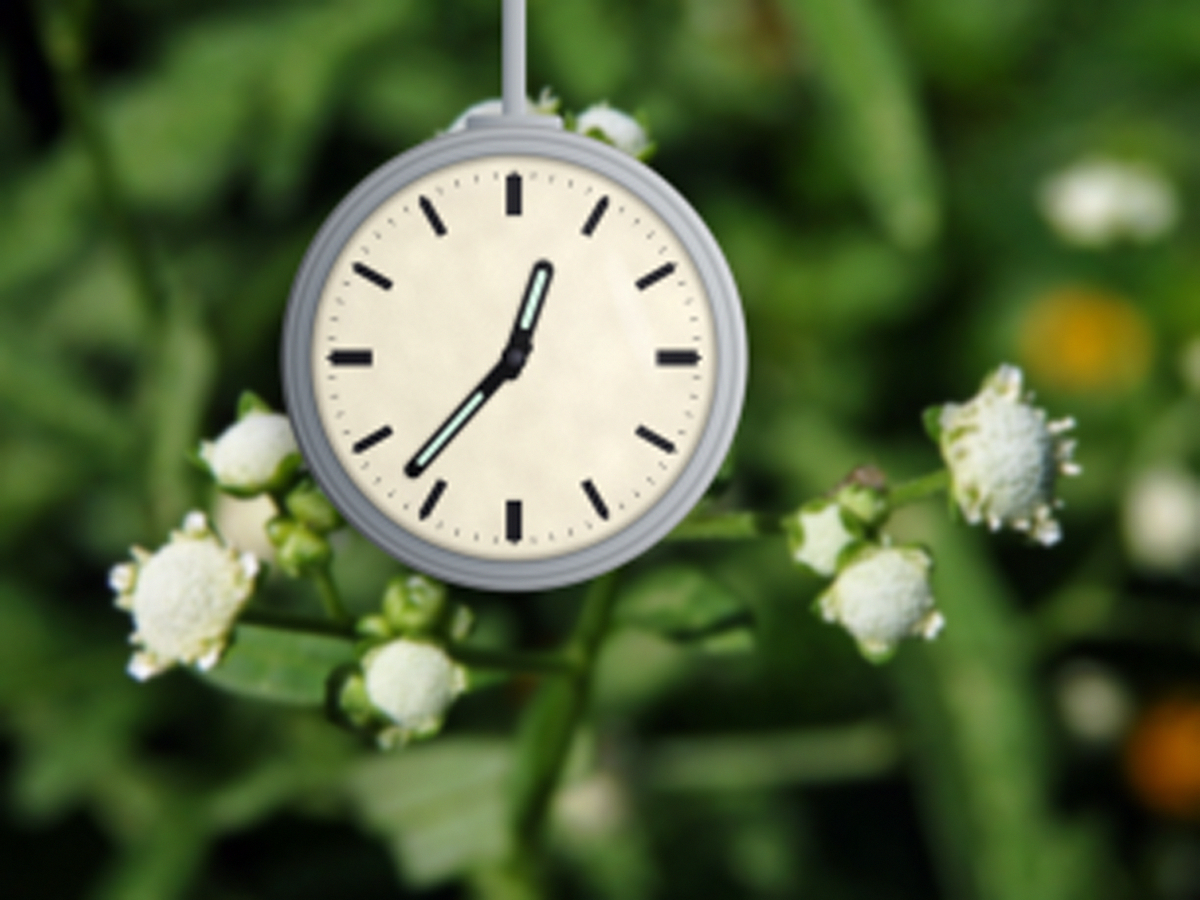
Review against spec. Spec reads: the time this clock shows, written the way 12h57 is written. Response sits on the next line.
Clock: 12h37
